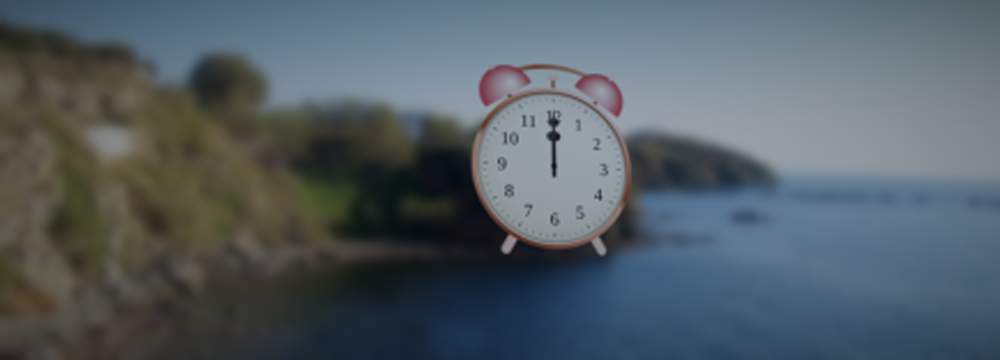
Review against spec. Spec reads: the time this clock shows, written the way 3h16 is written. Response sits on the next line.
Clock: 12h00
